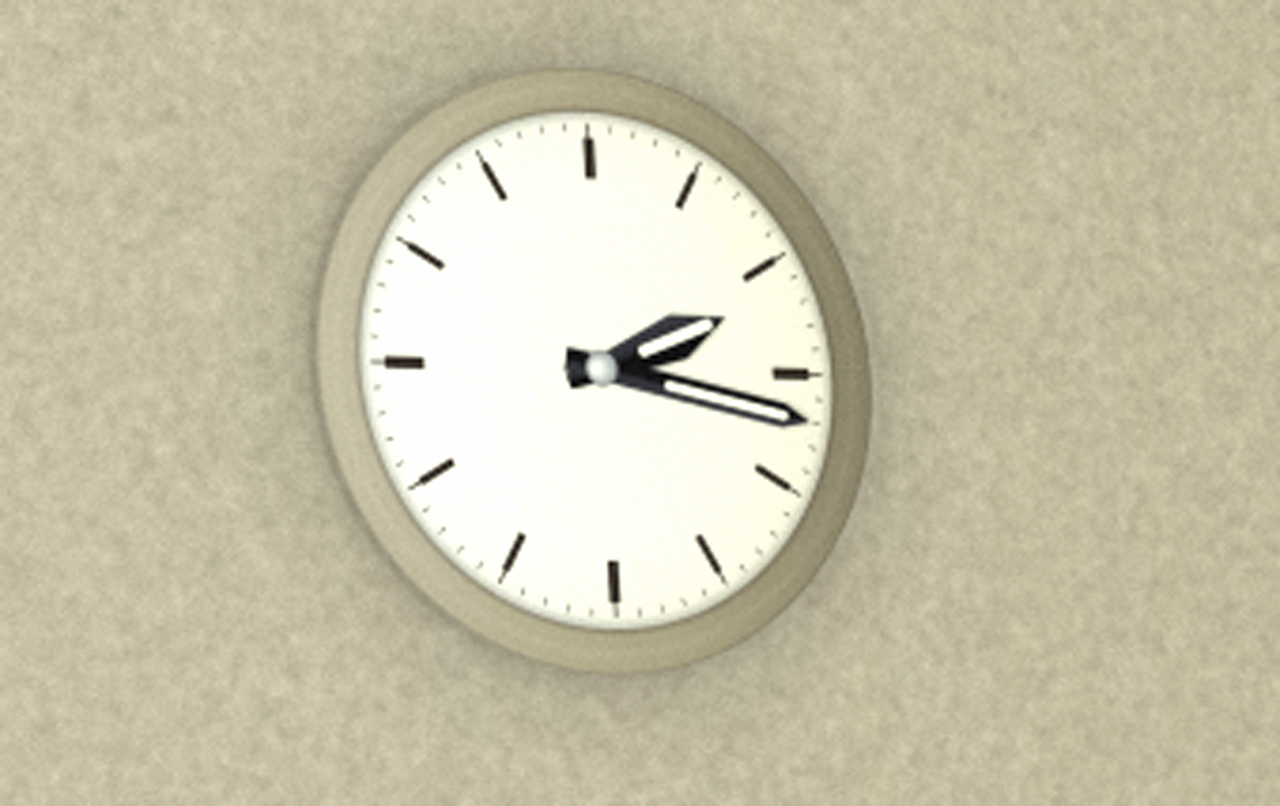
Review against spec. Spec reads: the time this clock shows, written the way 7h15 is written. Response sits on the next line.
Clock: 2h17
